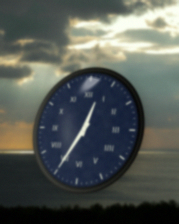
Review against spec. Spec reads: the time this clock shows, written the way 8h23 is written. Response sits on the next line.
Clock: 12h35
